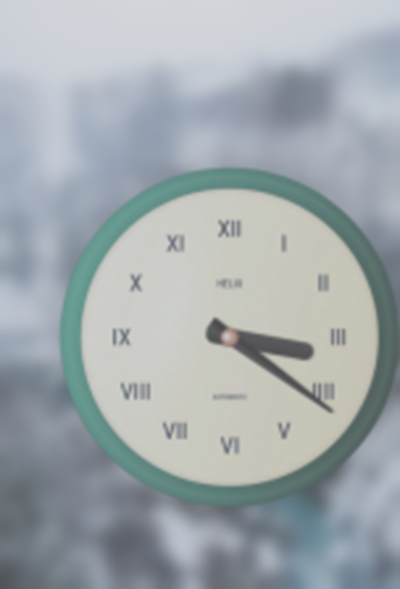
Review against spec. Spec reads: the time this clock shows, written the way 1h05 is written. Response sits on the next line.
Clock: 3h21
